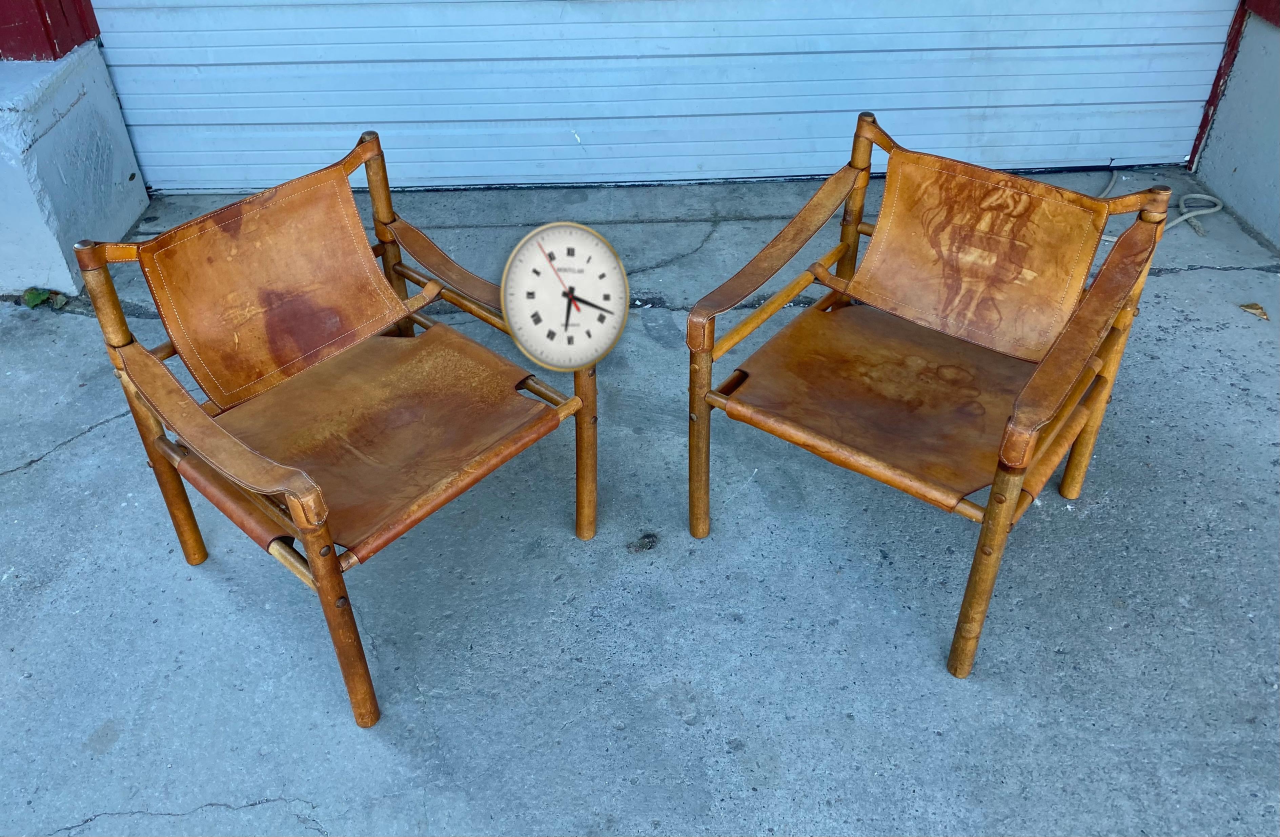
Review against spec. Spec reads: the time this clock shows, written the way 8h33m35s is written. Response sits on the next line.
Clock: 6h17m54s
